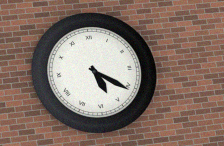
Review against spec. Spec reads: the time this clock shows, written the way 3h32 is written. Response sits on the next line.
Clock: 5h21
